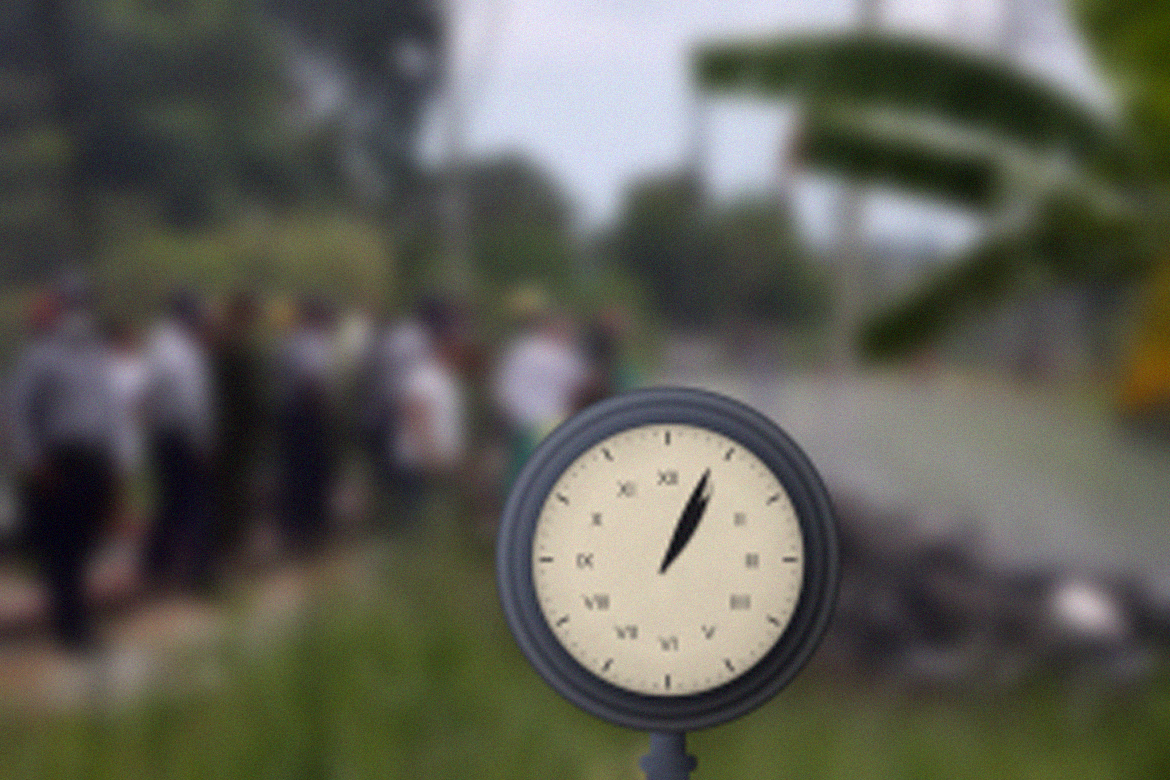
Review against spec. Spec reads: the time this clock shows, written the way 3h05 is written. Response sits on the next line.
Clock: 1h04
